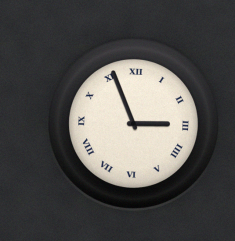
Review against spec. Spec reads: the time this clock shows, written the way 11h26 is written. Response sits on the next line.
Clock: 2h56
